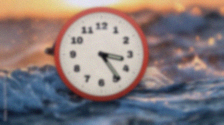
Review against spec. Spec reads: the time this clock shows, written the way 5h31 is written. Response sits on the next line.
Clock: 3h24
